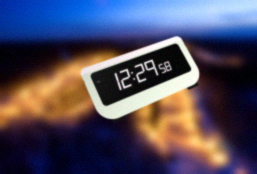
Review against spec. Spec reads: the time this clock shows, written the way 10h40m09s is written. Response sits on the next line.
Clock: 12h29m58s
